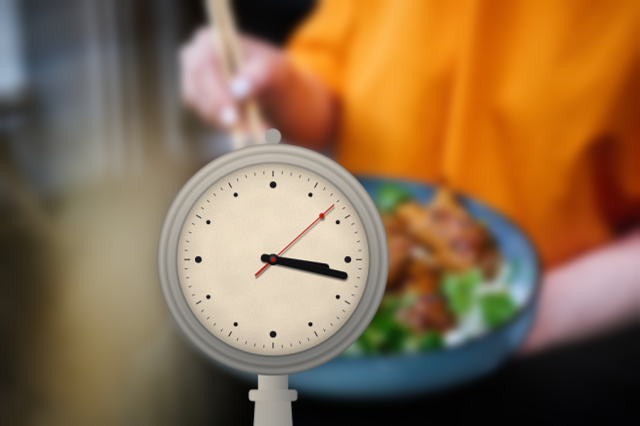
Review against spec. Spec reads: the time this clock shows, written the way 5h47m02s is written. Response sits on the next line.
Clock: 3h17m08s
